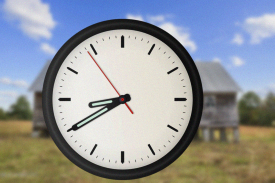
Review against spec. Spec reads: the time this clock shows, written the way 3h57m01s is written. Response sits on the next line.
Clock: 8h39m54s
